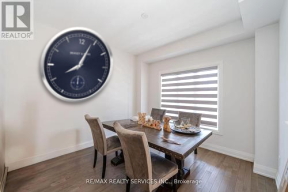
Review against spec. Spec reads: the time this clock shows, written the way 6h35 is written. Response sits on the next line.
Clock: 8h04
